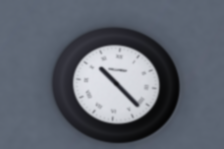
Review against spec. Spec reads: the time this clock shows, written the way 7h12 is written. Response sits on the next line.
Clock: 10h22
